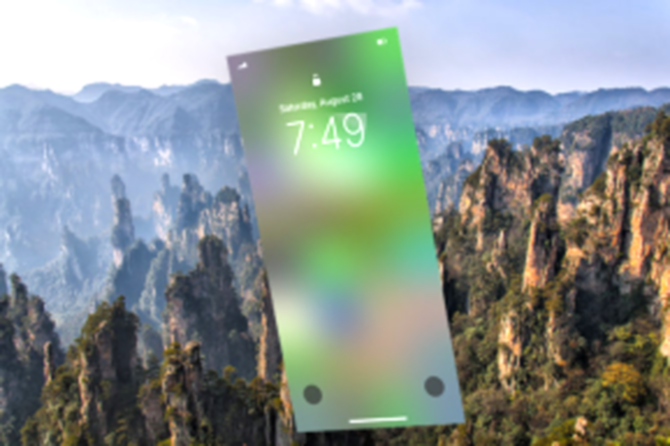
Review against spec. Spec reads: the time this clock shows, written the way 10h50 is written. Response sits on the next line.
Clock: 7h49
